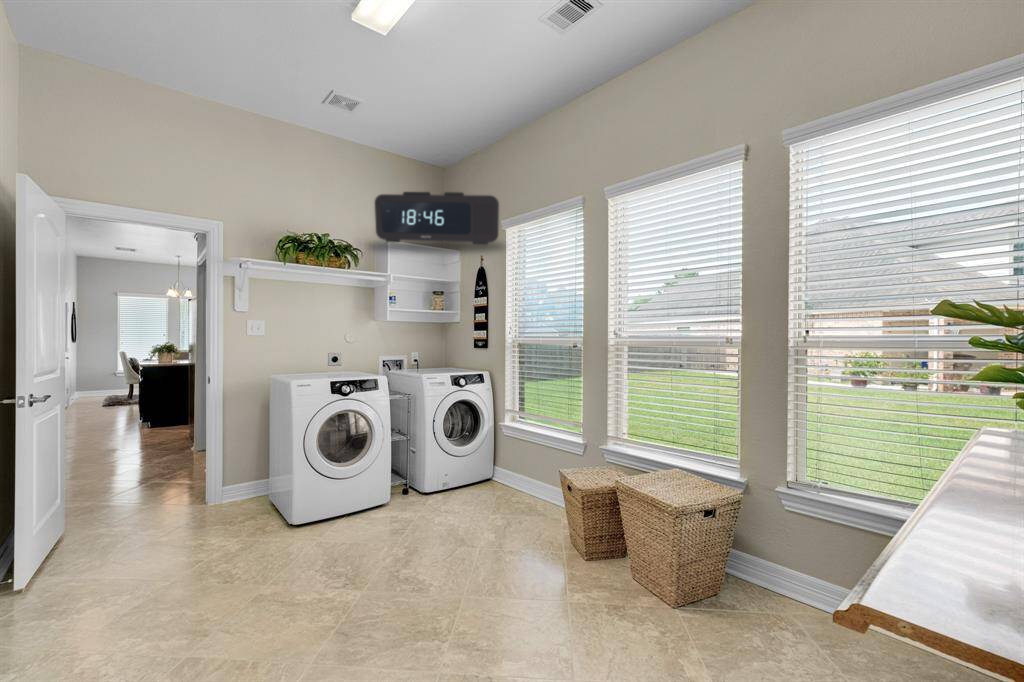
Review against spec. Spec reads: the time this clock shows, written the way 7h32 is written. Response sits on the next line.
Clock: 18h46
